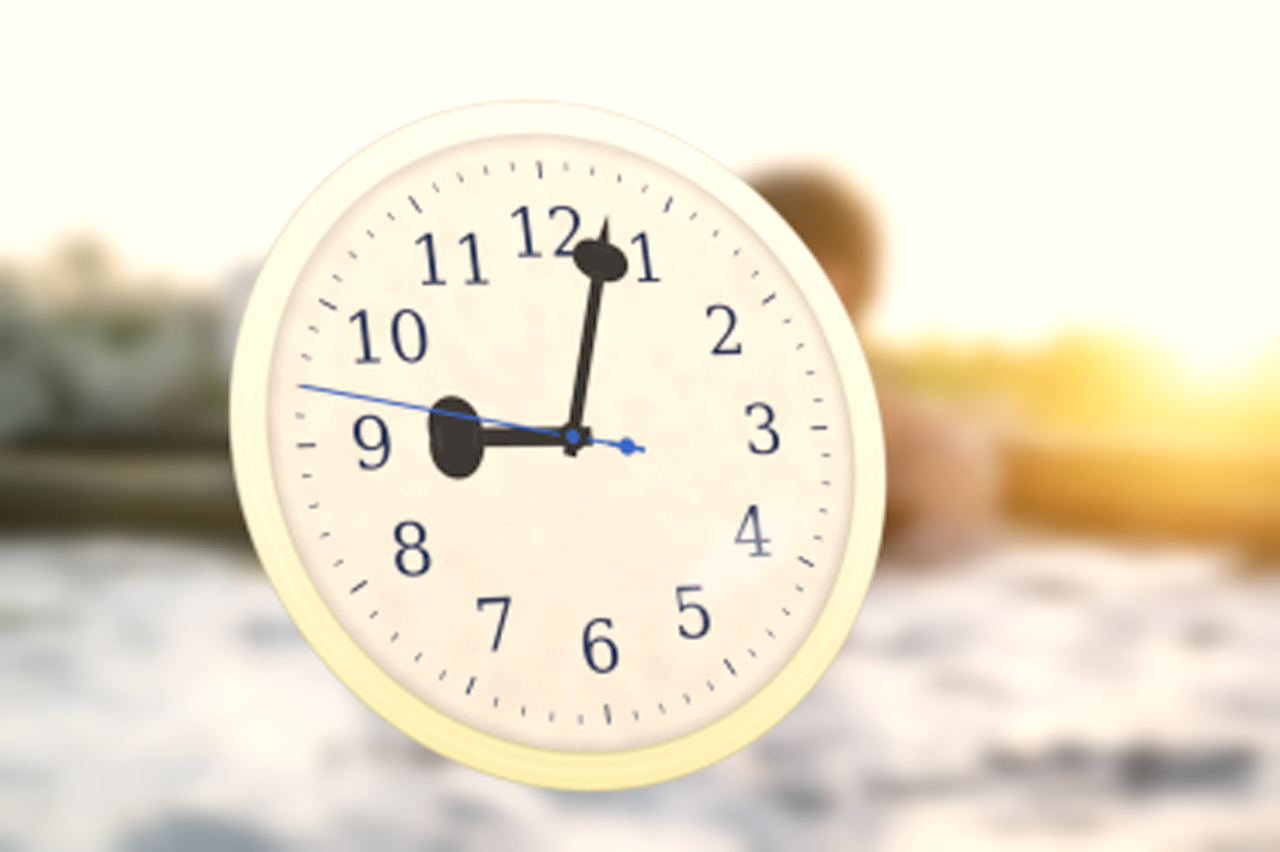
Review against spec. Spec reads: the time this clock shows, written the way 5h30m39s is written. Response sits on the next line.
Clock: 9h02m47s
